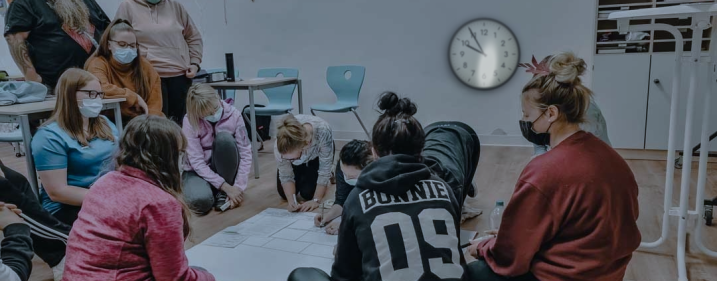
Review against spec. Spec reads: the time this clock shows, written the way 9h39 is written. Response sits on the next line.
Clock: 9h55
